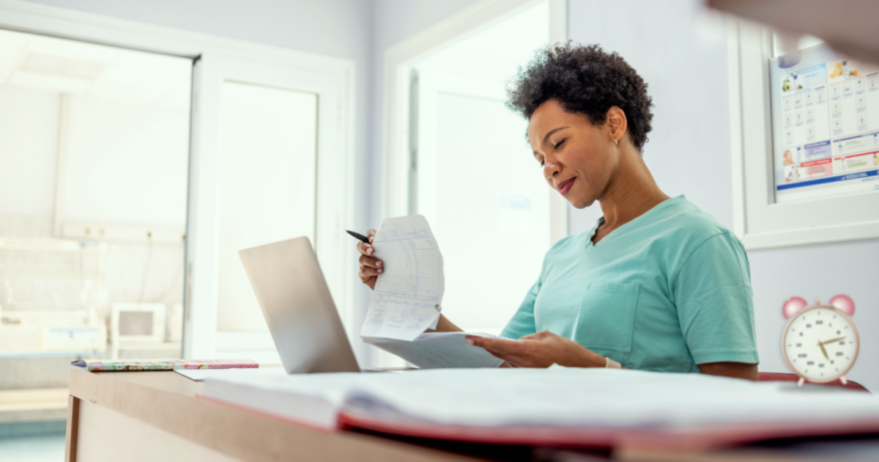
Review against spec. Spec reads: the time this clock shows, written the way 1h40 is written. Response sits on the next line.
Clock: 5h13
